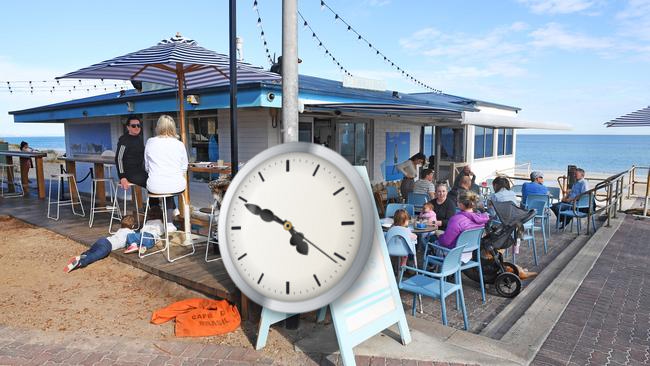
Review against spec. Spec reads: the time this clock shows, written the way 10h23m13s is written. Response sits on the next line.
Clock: 4h49m21s
